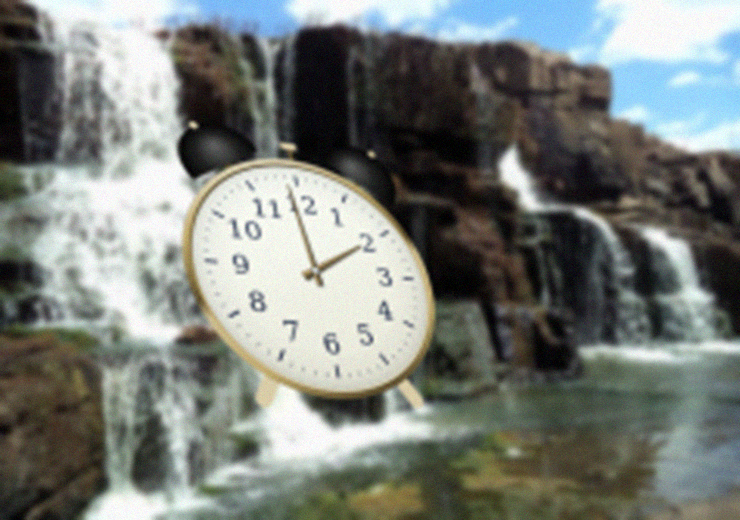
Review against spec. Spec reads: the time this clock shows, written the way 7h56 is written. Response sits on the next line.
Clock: 1h59
